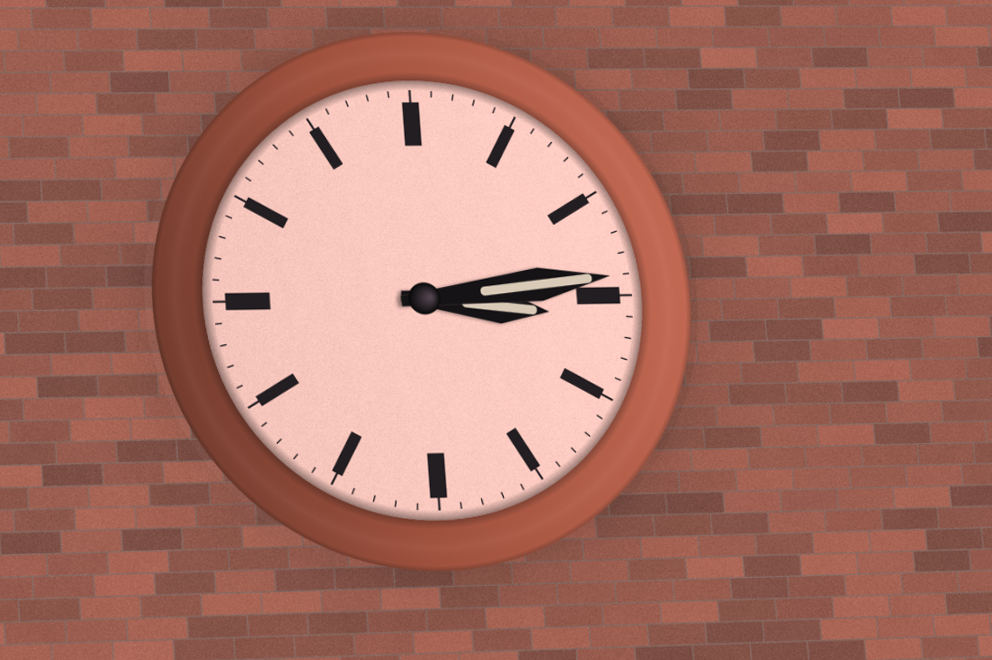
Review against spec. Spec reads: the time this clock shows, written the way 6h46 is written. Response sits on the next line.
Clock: 3h14
